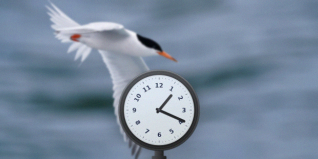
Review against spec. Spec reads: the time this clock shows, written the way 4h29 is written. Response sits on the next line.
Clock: 1h19
